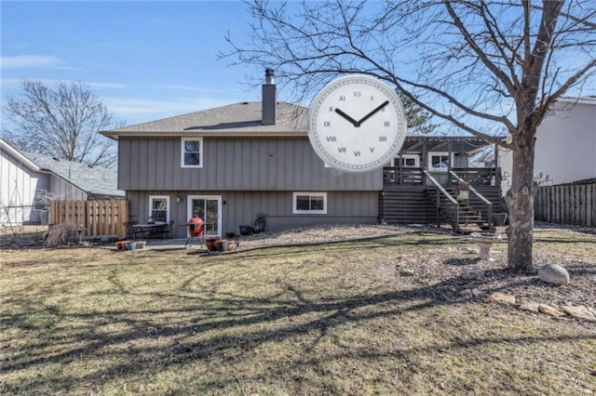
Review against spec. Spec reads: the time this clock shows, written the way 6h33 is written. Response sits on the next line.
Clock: 10h09
